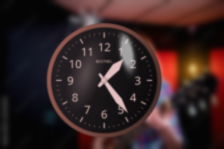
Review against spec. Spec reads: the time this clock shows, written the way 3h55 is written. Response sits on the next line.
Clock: 1h24
